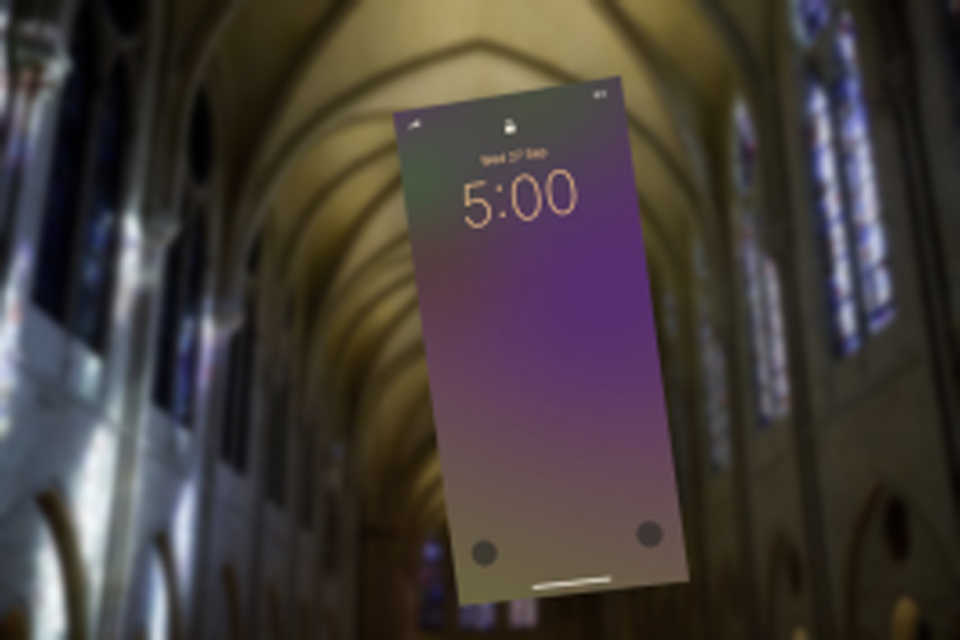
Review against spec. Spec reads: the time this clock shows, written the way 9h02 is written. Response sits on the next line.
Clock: 5h00
